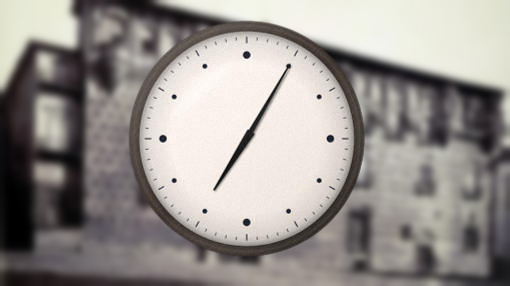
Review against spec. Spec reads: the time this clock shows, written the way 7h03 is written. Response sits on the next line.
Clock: 7h05
